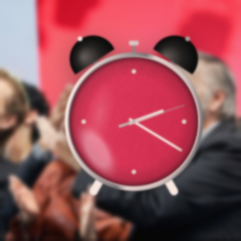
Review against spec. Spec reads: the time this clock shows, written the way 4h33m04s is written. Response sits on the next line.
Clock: 2h20m12s
